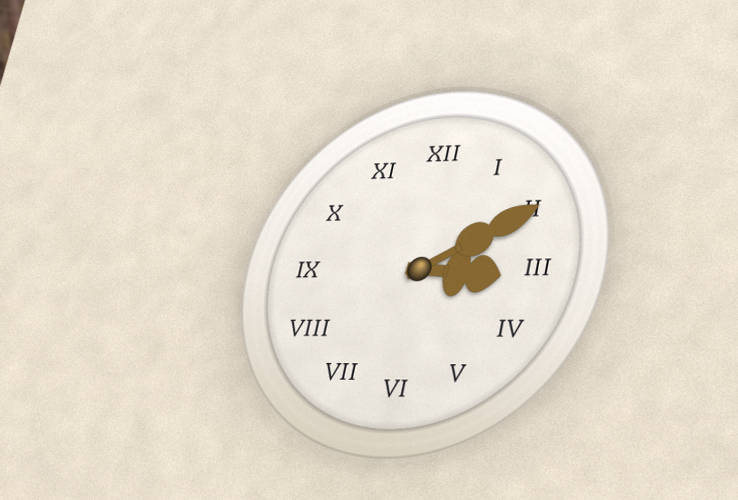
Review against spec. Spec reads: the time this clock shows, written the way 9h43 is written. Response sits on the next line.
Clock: 3h10
